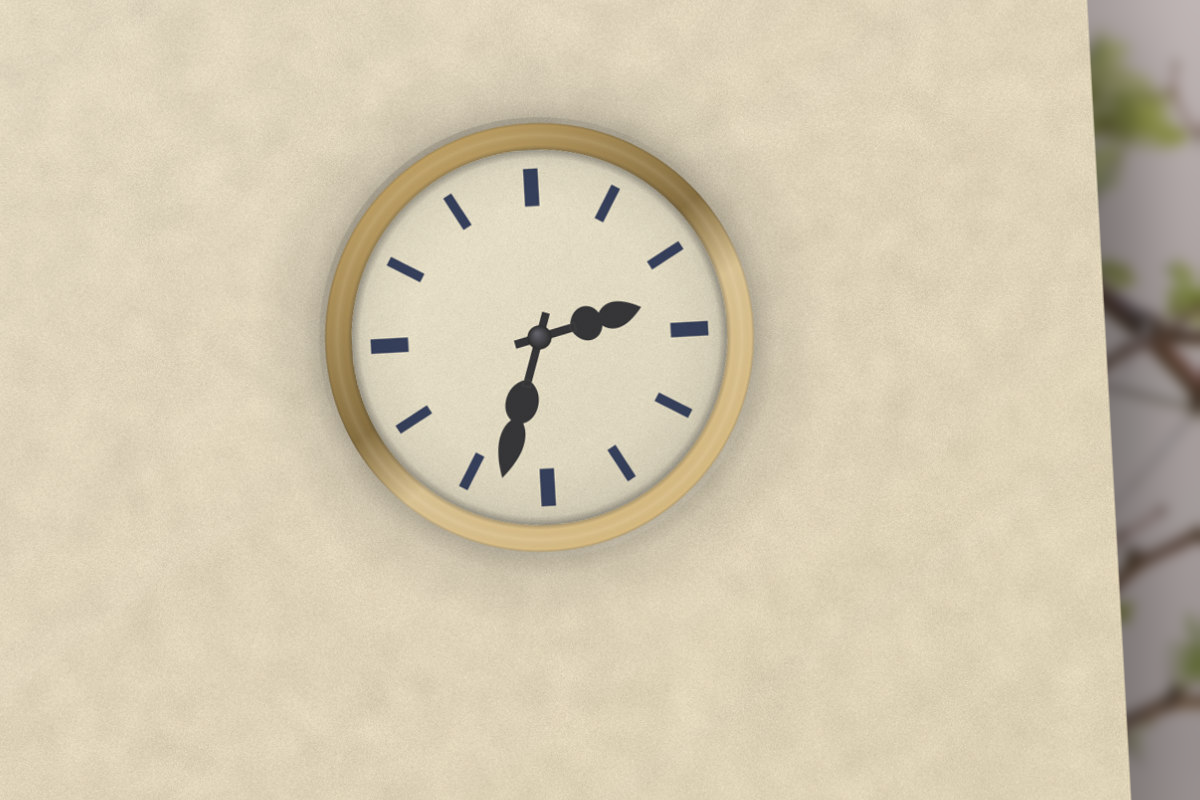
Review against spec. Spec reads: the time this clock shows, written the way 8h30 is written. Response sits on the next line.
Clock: 2h33
